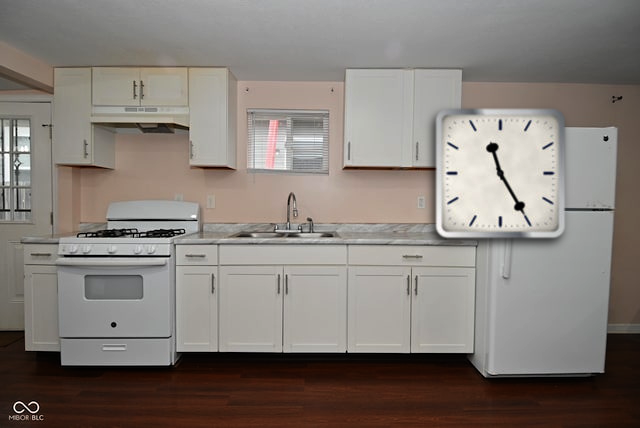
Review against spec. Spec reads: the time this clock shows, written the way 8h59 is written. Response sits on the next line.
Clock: 11h25
